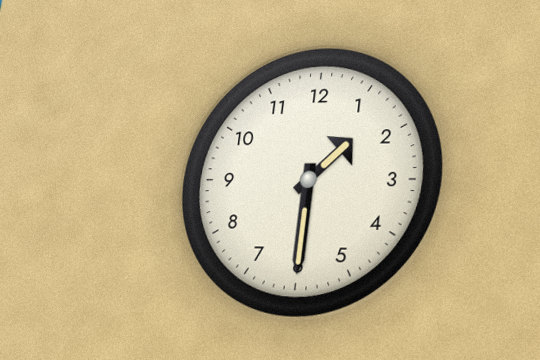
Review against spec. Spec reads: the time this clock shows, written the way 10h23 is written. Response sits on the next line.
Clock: 1h30
